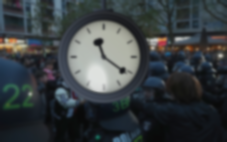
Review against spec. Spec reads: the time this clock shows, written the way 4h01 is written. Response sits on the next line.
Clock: 11h21
